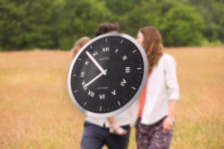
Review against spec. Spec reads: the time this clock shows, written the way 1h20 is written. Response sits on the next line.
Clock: 7h53
